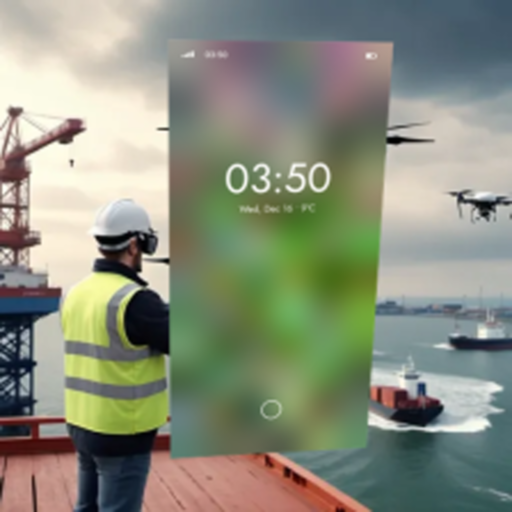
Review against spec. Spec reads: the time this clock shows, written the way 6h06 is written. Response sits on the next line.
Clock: 3h50
